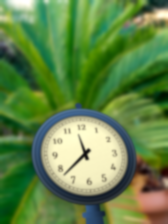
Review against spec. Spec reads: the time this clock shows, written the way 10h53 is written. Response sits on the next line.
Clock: 11h38
